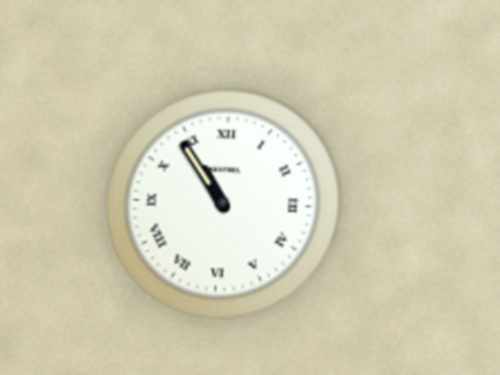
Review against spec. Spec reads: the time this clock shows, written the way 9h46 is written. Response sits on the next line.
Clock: 10h54
